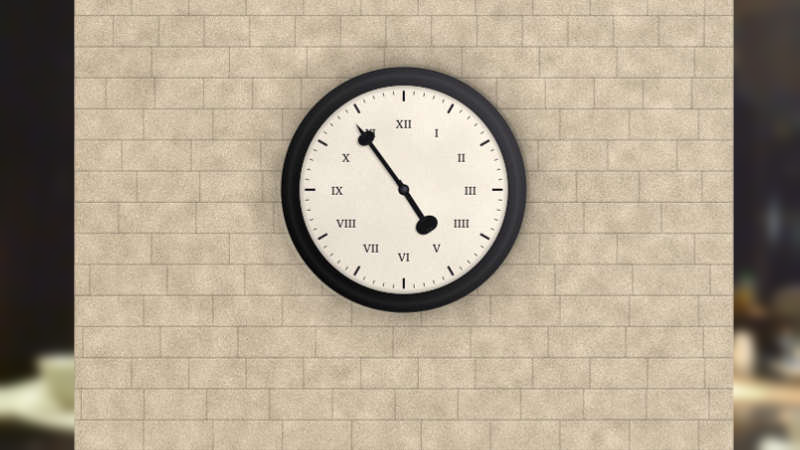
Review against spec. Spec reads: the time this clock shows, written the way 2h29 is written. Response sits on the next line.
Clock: 4h54
